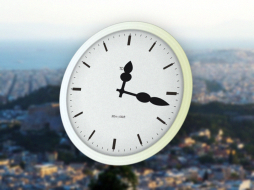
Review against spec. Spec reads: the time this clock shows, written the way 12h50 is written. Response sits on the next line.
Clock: 12h17
